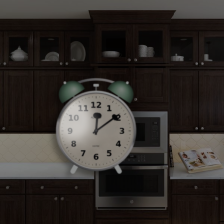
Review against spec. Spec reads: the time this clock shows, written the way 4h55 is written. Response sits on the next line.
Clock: 12h09
